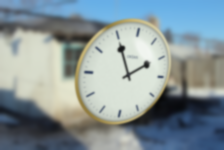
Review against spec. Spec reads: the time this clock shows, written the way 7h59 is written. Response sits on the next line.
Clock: 1h55
